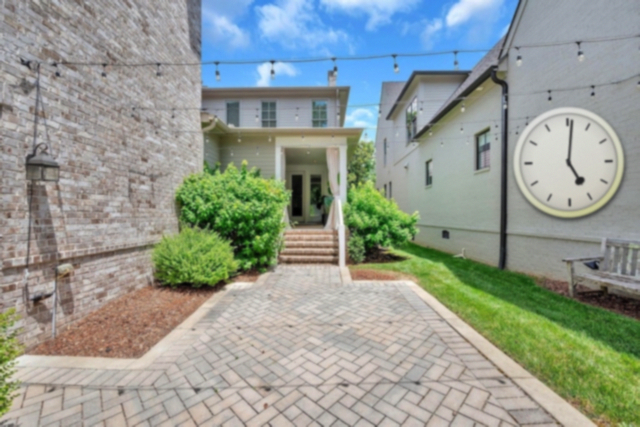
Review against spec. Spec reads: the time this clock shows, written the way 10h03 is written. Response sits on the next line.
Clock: 5h01
